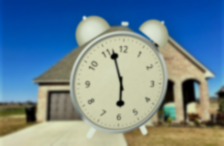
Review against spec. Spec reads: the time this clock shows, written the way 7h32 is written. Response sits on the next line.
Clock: 5h57
